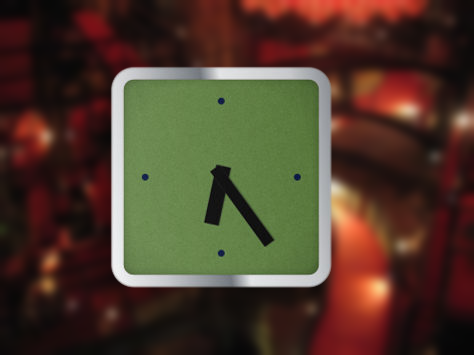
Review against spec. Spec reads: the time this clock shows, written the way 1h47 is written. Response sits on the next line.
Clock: 6h24
